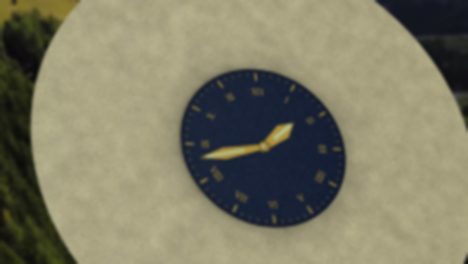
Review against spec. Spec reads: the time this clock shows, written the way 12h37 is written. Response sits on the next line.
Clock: 1h43
